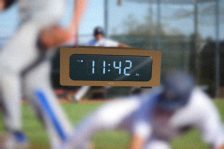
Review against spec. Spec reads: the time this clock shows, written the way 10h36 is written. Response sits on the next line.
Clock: 11h42
